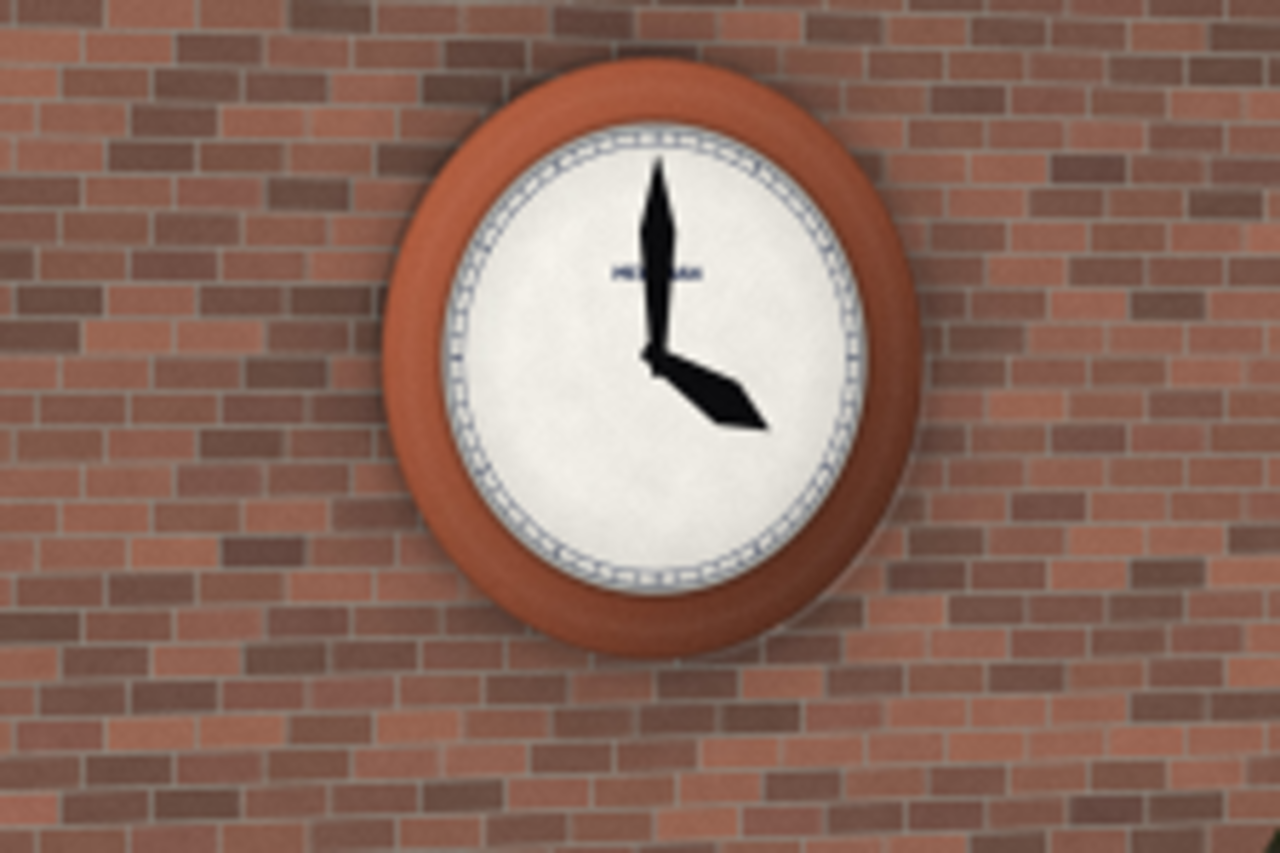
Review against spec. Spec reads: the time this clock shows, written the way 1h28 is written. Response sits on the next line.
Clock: 4h00
